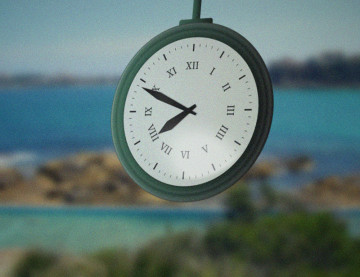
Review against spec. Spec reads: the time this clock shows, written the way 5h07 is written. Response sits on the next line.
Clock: 7h49
